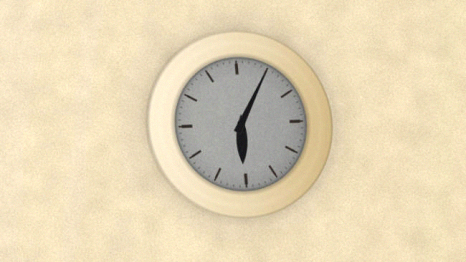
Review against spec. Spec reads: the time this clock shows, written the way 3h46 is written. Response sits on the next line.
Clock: 6h05
